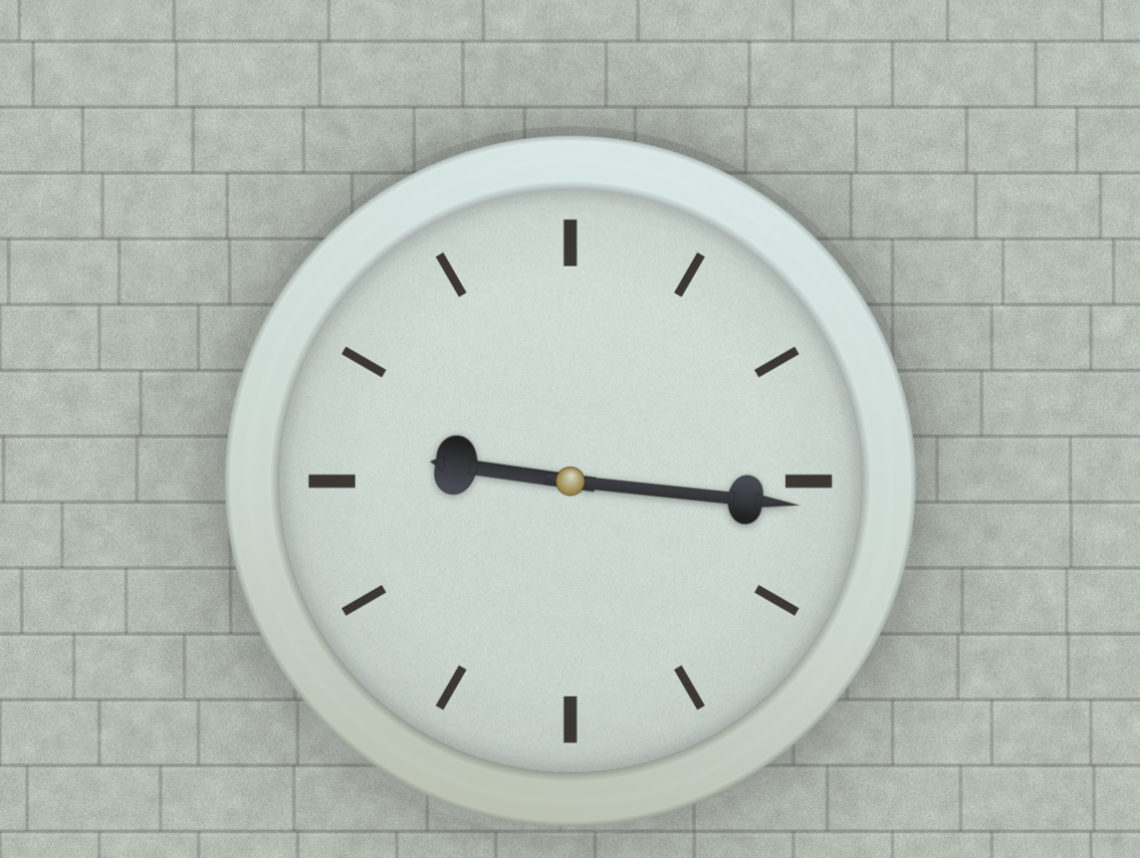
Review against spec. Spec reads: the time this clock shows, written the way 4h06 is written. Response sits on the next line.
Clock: 9h16
